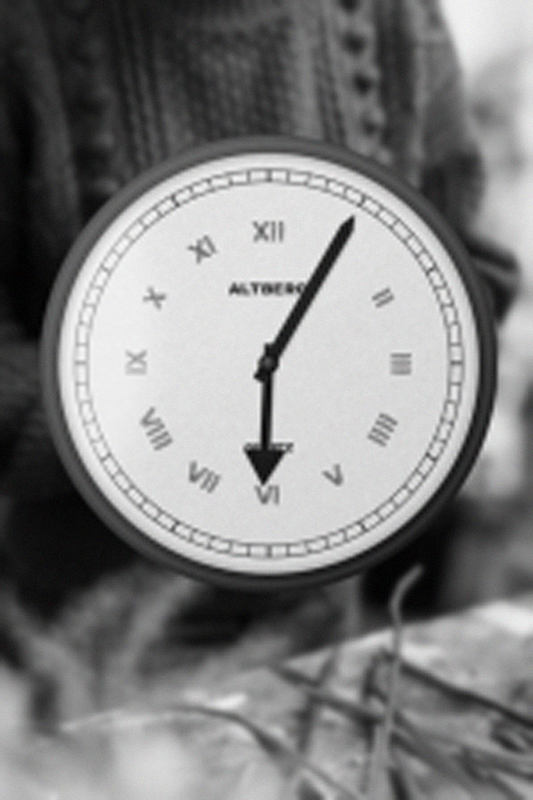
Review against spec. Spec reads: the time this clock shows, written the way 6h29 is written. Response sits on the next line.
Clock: 6h05
